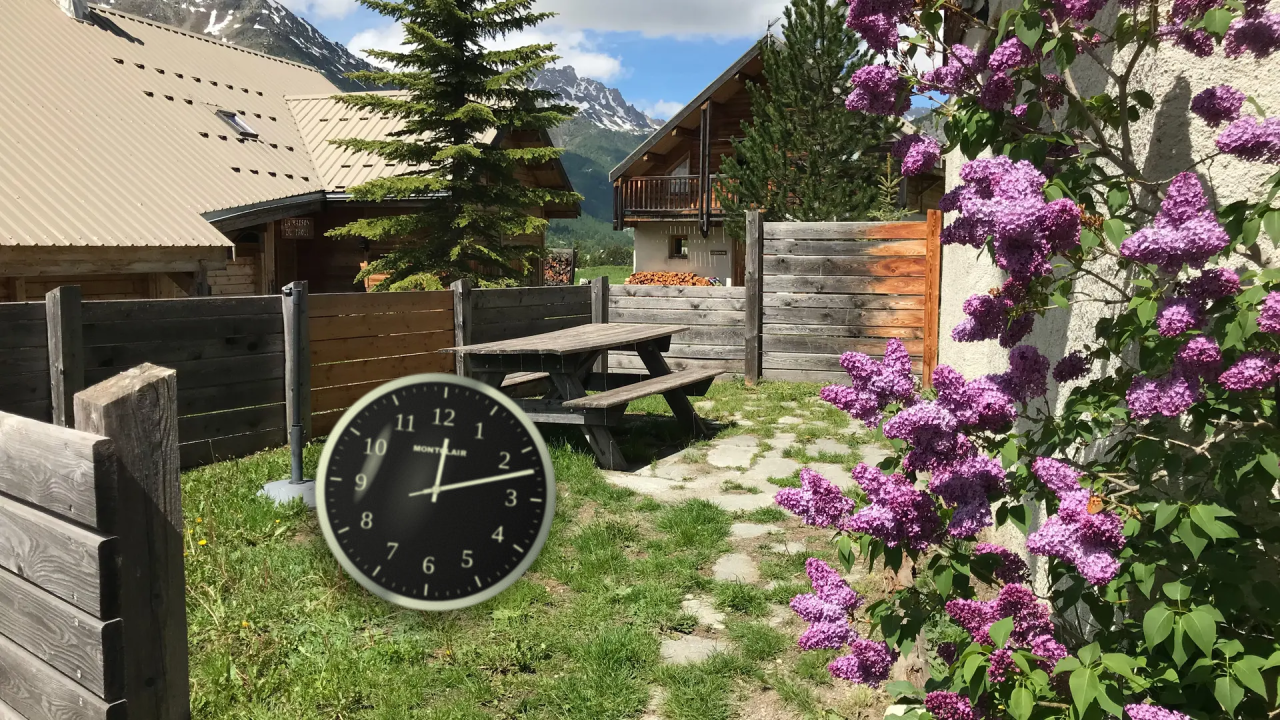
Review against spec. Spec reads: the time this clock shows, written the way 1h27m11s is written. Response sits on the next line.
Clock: 12h12m12s
